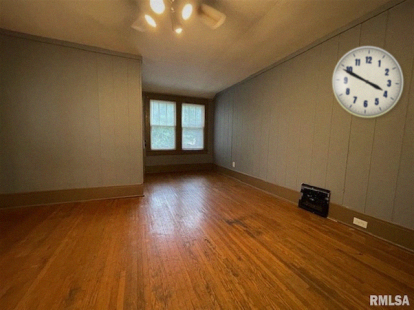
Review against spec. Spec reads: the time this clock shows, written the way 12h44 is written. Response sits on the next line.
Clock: 3h49
